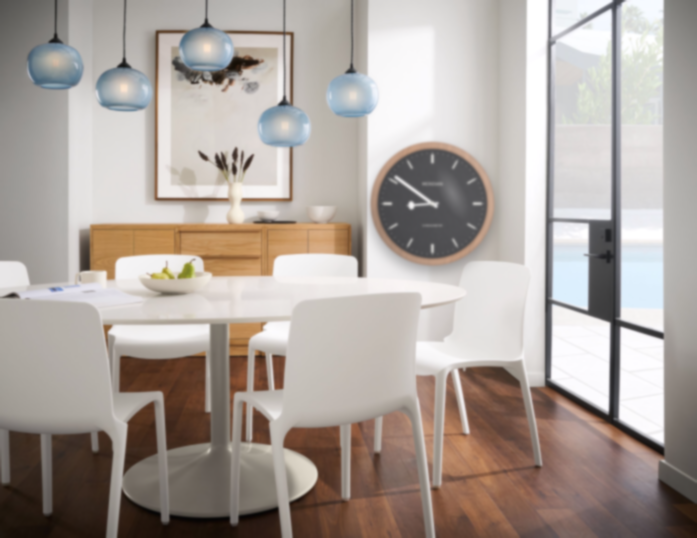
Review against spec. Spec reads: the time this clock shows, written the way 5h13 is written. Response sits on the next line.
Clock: 8h51
